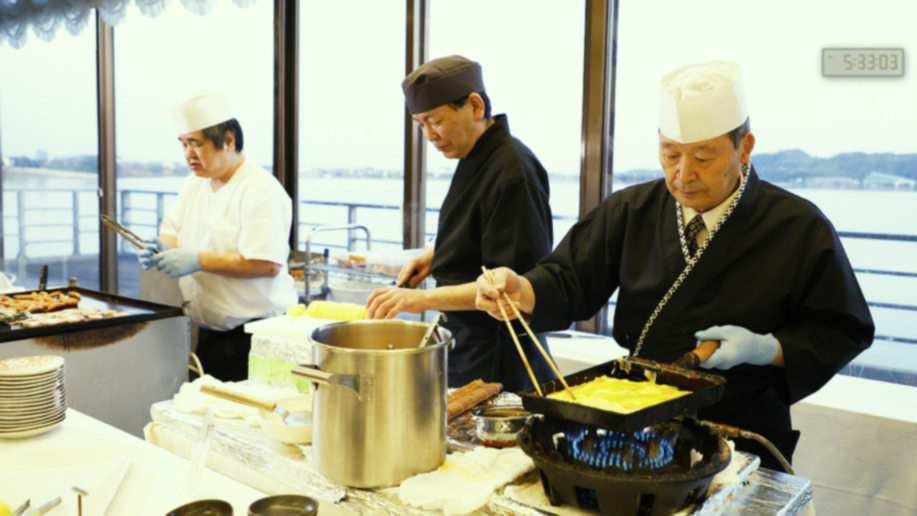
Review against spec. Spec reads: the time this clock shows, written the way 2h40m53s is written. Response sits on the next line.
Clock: 5h33m03s
